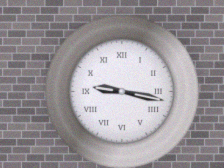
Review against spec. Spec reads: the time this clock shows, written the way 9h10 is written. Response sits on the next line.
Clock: 9h17
